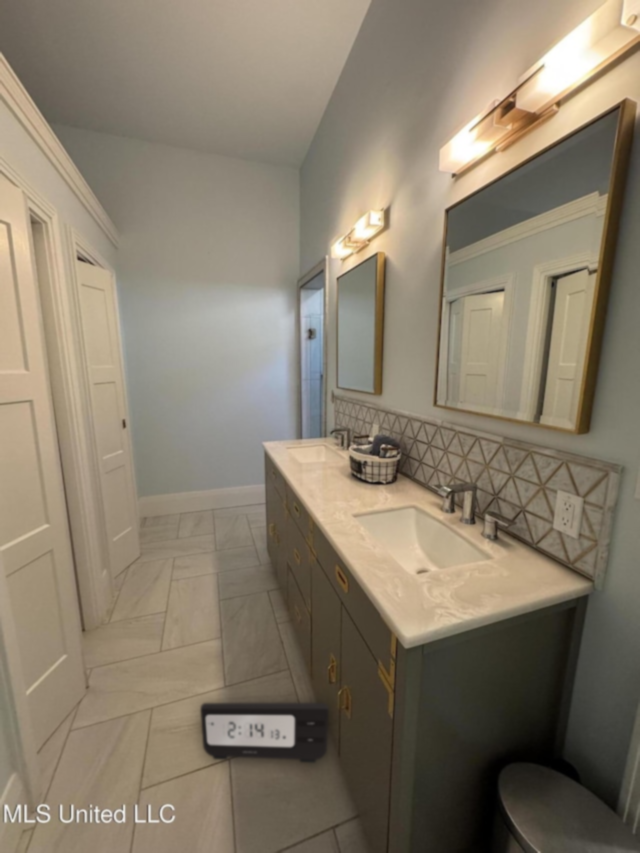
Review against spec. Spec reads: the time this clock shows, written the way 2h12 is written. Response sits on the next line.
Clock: 2h14
